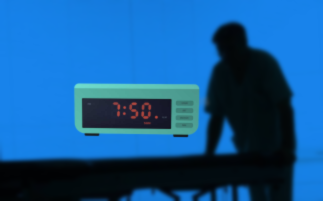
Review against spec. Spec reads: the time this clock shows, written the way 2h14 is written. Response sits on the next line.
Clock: 7h50
